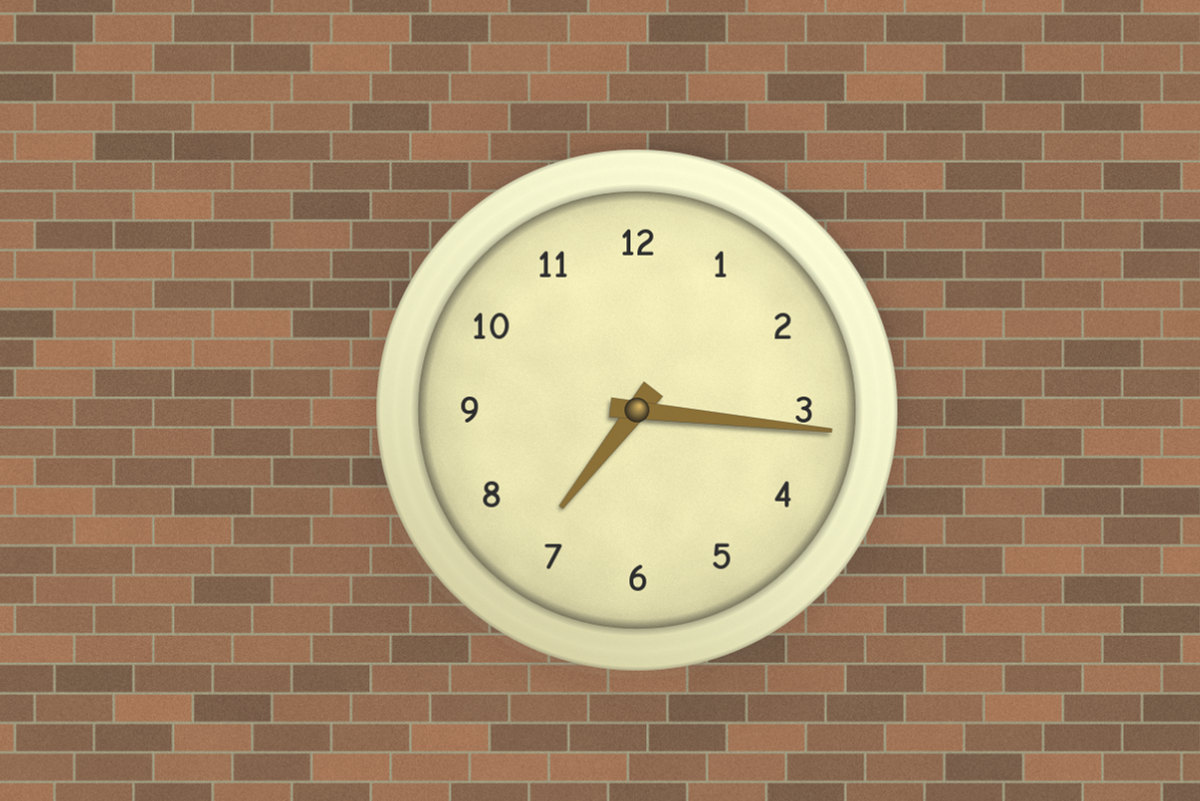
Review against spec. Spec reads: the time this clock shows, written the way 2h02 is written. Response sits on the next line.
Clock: 7h16
